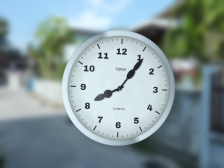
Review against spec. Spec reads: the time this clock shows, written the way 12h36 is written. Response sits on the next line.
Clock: 8h06
